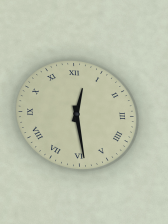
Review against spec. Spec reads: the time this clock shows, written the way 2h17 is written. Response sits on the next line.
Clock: 12h29
